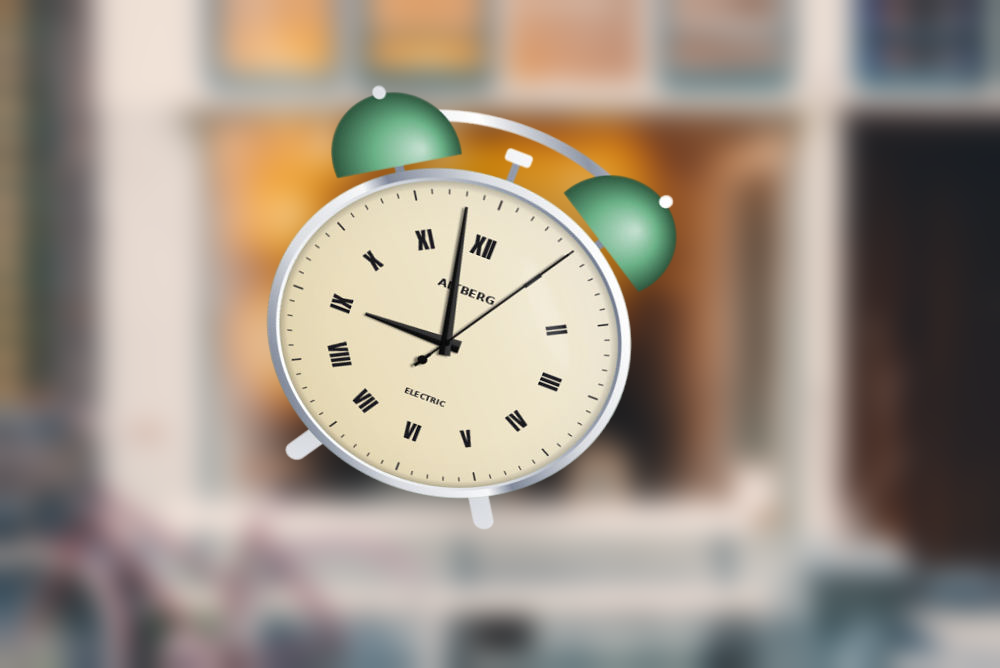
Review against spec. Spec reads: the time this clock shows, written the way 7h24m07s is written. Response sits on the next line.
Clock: 8h58m05s
